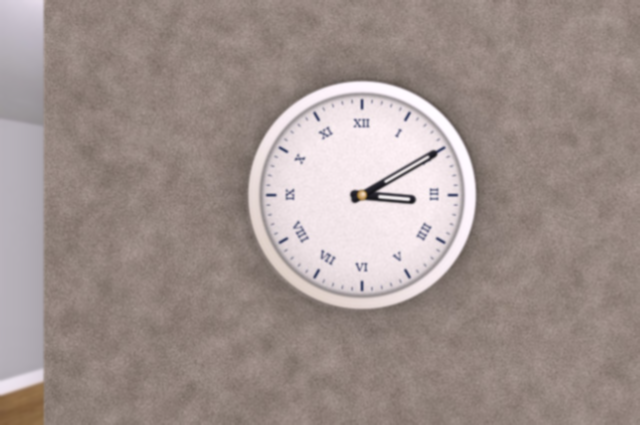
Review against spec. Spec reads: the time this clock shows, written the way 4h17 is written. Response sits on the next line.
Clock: 3h10
